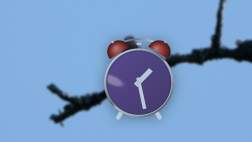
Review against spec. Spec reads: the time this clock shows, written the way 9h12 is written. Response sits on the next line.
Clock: 1h28
